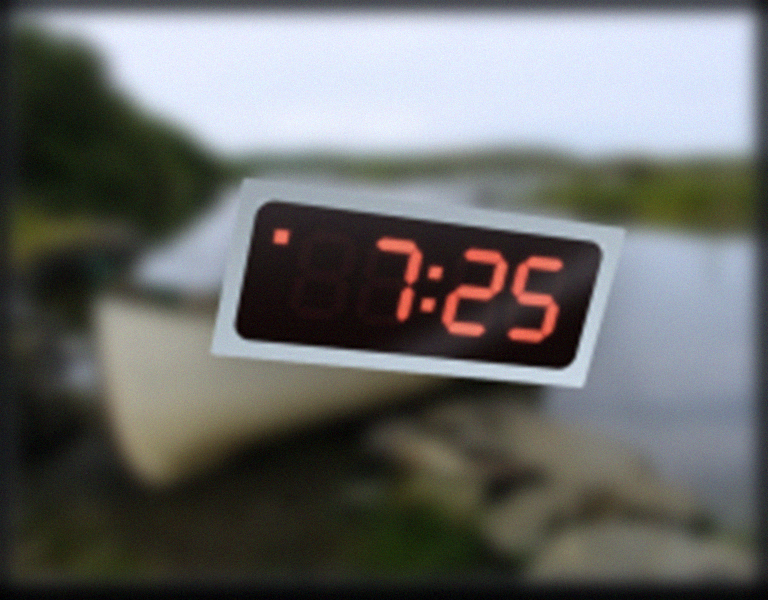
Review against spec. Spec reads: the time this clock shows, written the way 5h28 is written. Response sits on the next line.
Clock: 7h25
